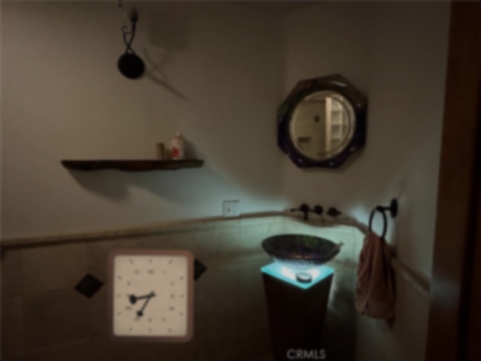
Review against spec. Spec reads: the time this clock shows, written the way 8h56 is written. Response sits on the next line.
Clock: 8h35
